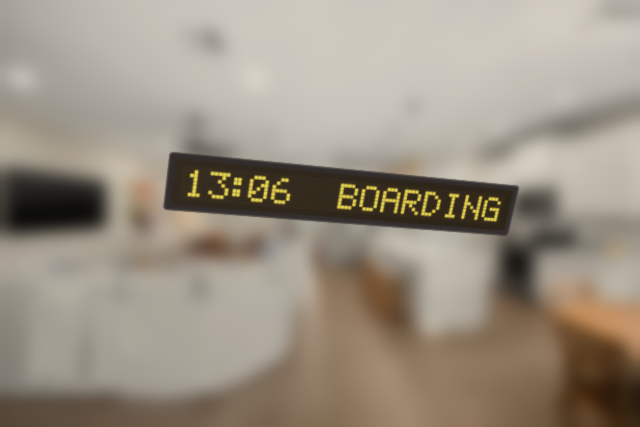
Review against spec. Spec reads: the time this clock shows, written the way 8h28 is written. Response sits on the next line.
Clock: 13h06
